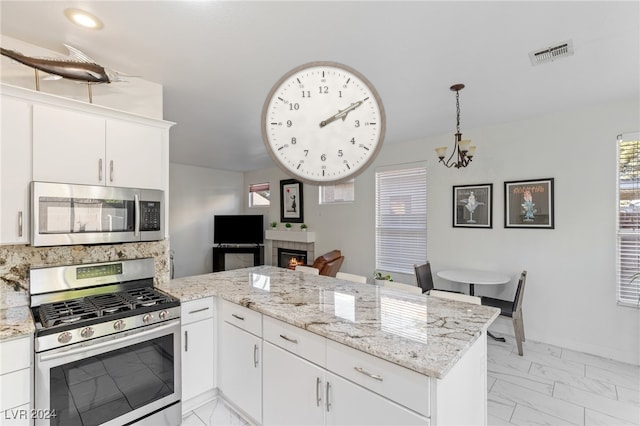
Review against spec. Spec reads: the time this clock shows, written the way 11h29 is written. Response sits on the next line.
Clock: 2h10
